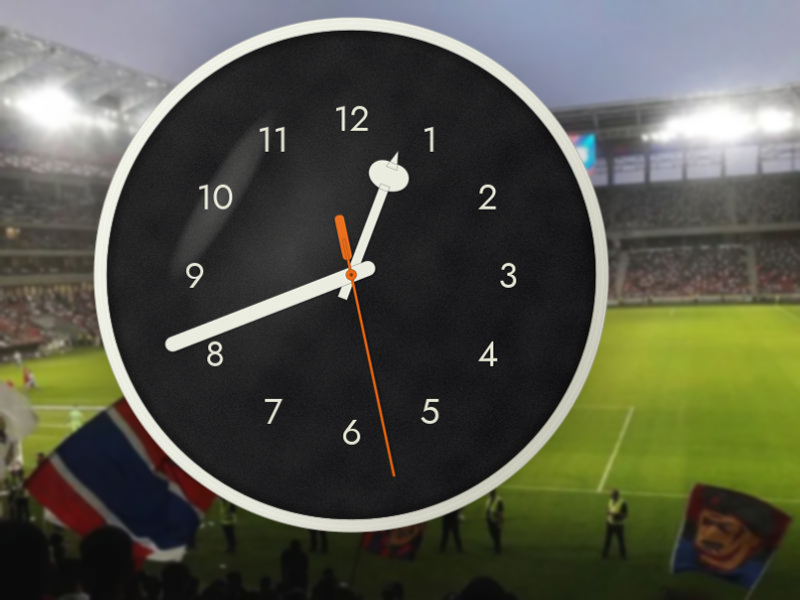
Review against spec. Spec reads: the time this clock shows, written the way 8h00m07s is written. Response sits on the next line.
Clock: 12h41m28s
